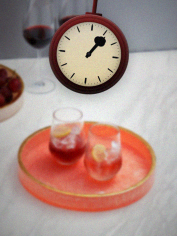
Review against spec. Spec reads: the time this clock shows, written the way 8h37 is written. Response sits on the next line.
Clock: 1h06
